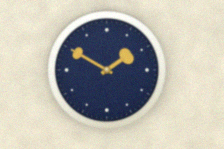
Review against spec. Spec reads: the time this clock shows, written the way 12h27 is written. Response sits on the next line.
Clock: 1h50
